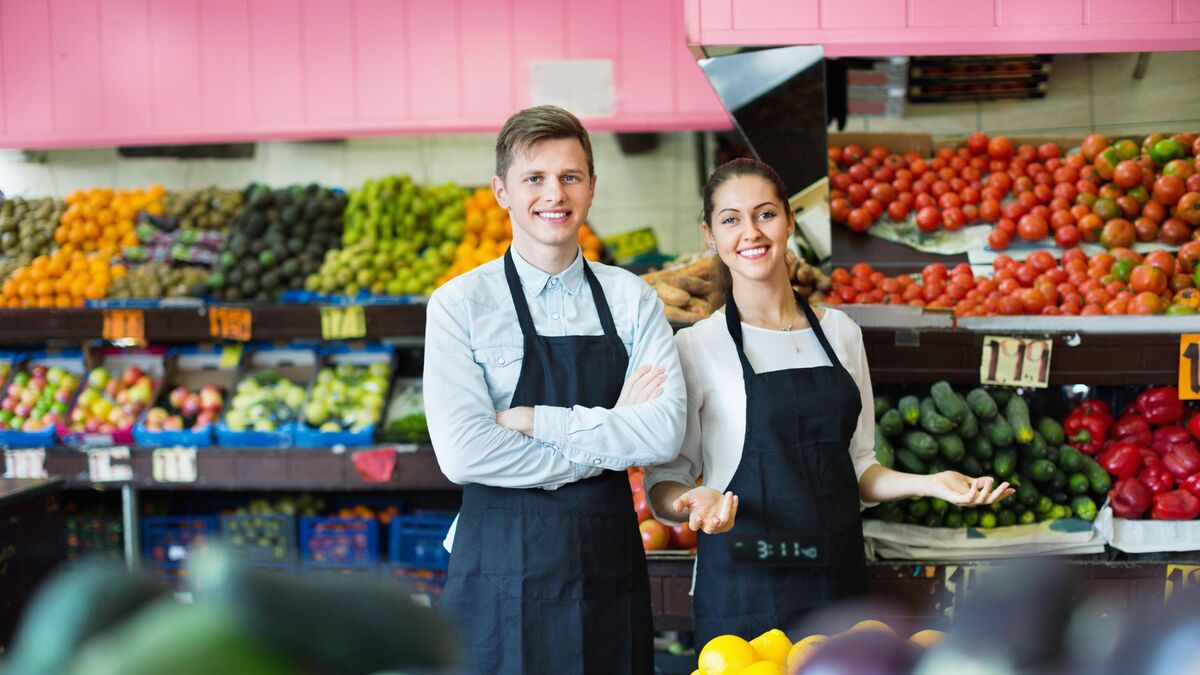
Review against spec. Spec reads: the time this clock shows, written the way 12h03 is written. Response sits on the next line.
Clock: 3h11
